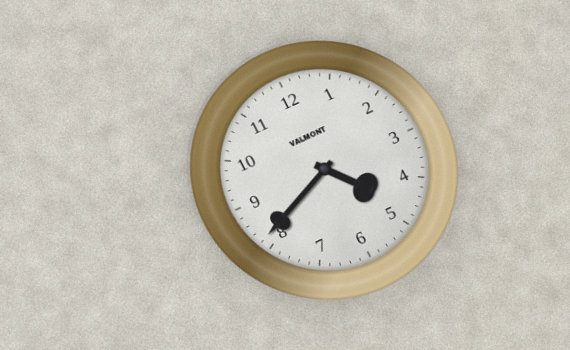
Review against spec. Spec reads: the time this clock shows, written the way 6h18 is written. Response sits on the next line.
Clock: 4h41
